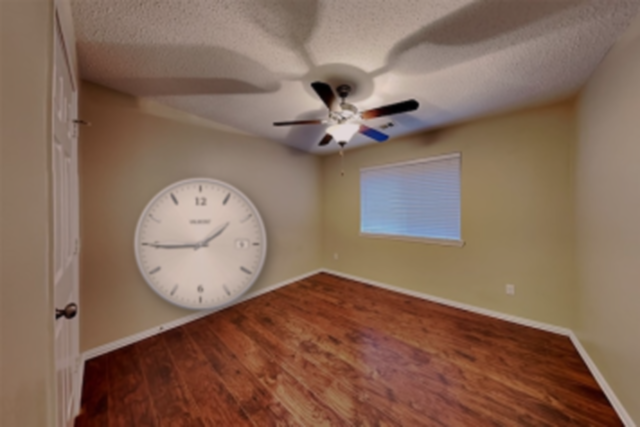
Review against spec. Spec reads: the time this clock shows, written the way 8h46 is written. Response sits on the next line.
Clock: 1h45
